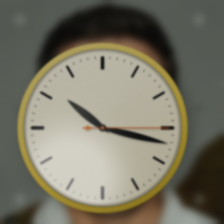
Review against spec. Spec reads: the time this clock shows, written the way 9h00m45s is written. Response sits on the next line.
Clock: 10h17m15s
